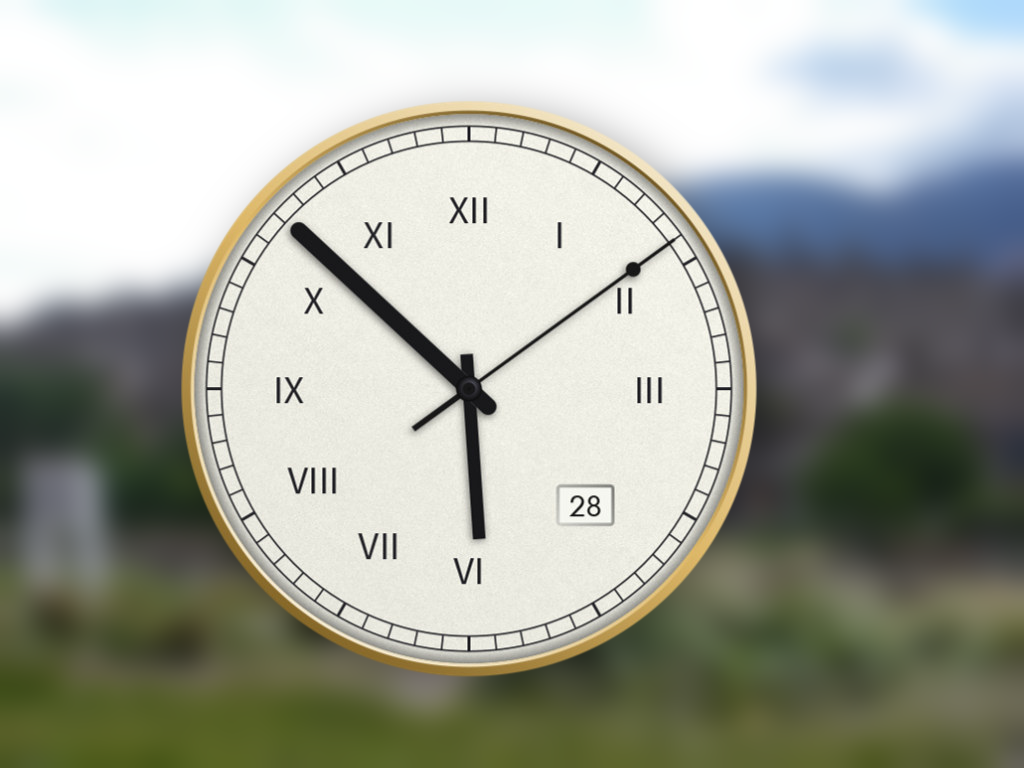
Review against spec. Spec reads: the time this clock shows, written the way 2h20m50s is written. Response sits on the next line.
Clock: 5h52m09s
